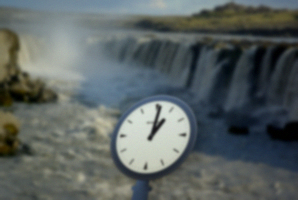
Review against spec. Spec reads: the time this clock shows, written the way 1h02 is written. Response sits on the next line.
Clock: 1h01
